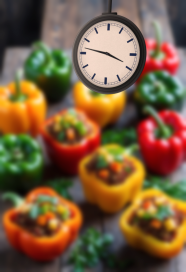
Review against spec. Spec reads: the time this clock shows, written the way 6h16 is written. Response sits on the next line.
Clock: 3h47
